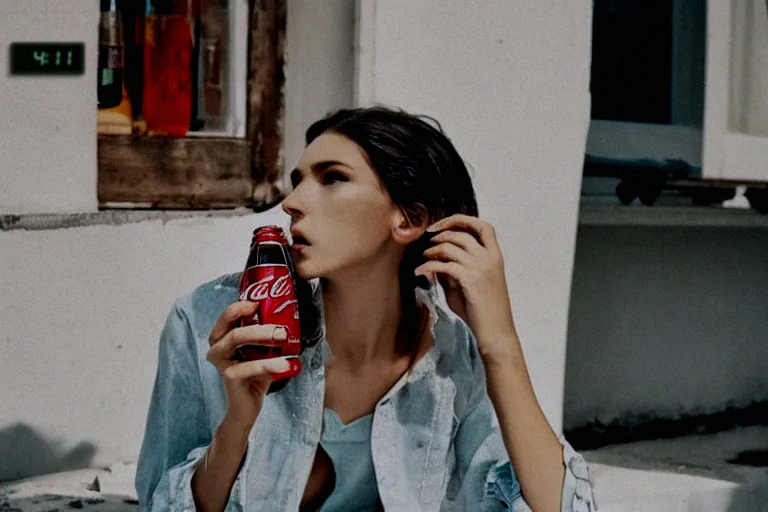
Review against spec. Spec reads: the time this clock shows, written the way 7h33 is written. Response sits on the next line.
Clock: 4h11
